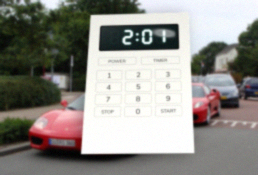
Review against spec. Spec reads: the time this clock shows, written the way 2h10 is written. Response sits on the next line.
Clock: 2h01
